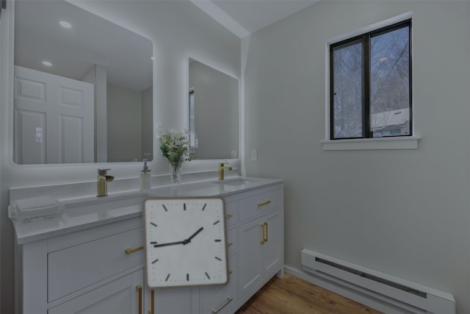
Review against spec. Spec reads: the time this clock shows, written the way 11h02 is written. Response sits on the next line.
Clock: 1h44
